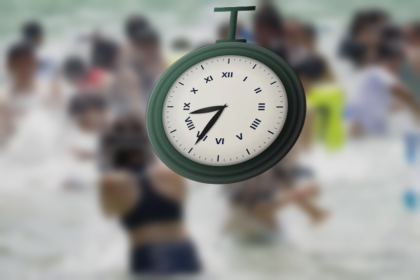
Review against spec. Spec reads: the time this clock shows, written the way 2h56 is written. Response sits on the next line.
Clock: 8h35
